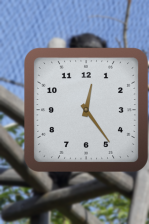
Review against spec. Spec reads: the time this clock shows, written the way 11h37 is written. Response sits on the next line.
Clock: 12h24
